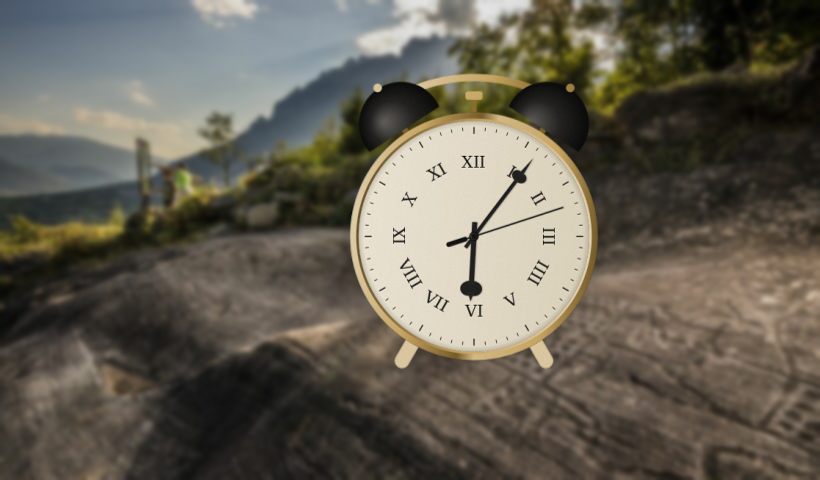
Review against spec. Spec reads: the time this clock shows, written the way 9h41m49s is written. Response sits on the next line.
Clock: 6h06m12s
